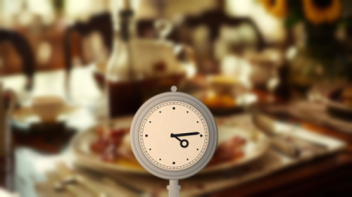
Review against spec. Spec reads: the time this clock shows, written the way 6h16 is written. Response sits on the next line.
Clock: 4h14
